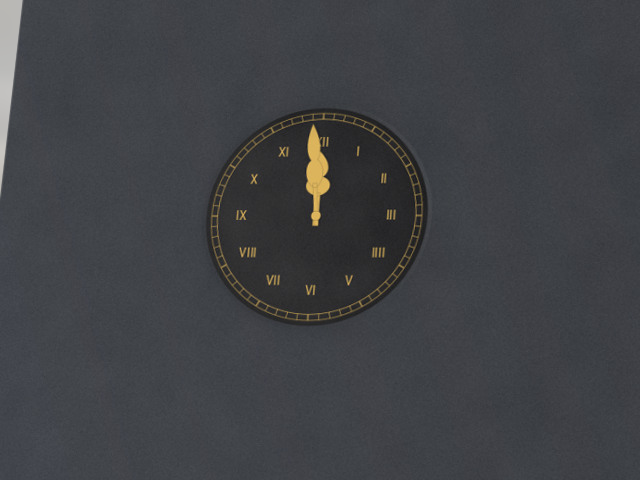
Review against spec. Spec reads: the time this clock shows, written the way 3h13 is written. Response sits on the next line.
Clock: 11h59
